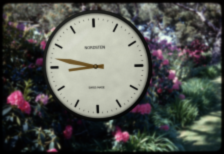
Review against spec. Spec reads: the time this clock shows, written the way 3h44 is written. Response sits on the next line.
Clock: 8h47
